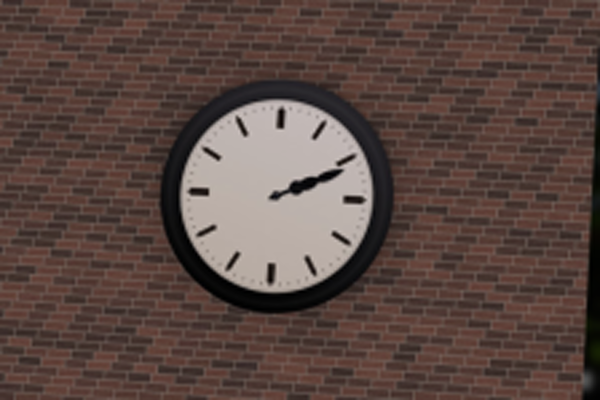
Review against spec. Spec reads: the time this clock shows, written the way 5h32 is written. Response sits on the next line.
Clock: 2h11
